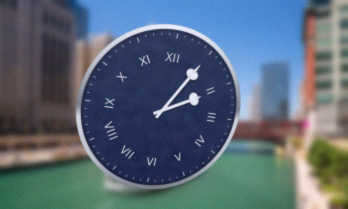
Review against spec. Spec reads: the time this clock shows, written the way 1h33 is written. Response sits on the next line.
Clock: 2h05
